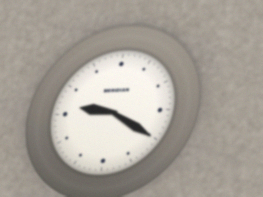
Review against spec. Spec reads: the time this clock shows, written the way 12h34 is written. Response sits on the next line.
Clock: 9h20
